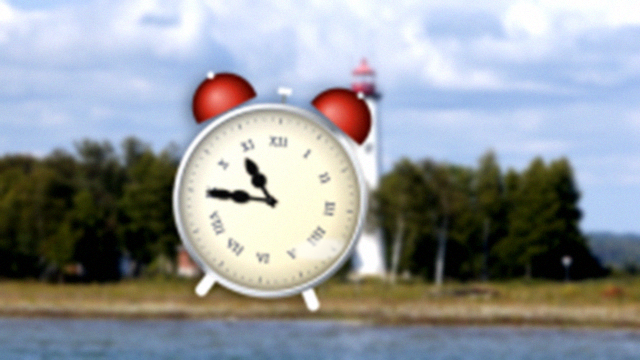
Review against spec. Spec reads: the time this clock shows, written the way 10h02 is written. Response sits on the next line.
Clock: 10h45
